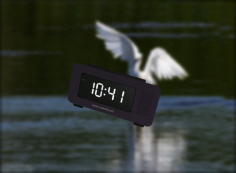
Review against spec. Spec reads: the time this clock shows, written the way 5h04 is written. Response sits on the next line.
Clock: 10h41
